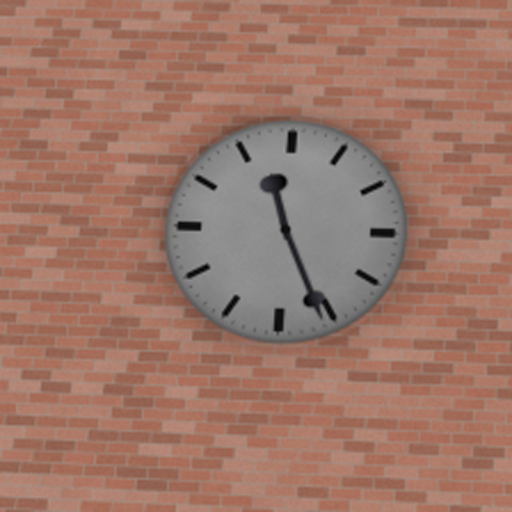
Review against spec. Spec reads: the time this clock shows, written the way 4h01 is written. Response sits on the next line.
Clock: 11h26
